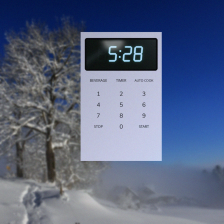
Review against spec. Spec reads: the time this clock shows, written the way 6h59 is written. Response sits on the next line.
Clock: 5h28
